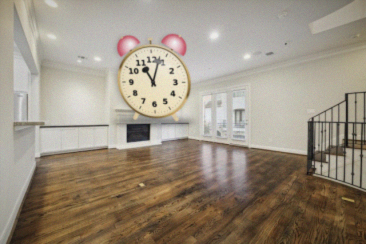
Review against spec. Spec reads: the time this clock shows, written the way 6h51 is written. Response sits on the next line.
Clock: 11h03
